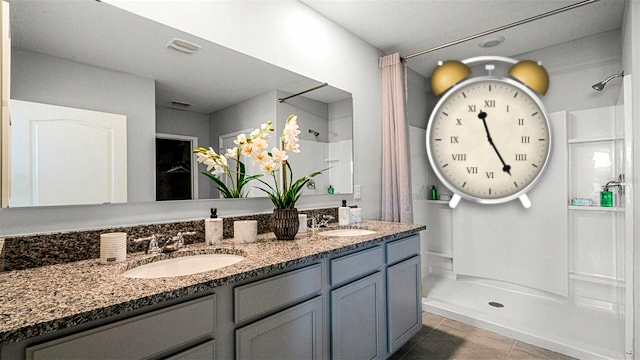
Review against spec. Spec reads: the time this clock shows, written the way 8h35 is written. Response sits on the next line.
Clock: 11h25
